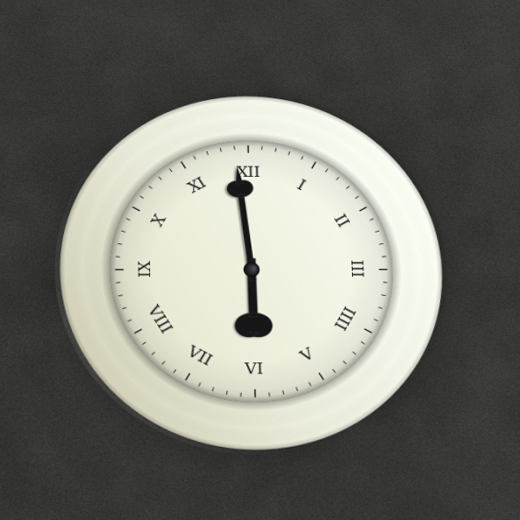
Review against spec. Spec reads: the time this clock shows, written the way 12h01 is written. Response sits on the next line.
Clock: 5h59
